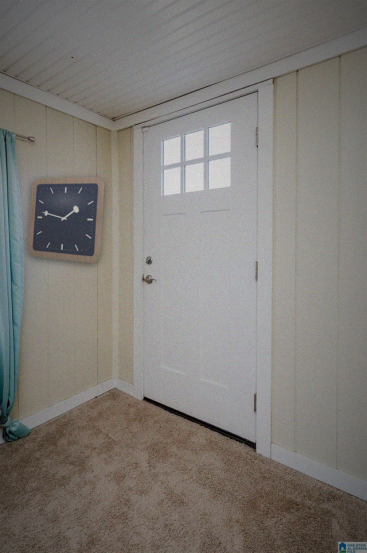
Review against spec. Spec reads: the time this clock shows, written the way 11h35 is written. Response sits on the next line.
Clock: 1h47
